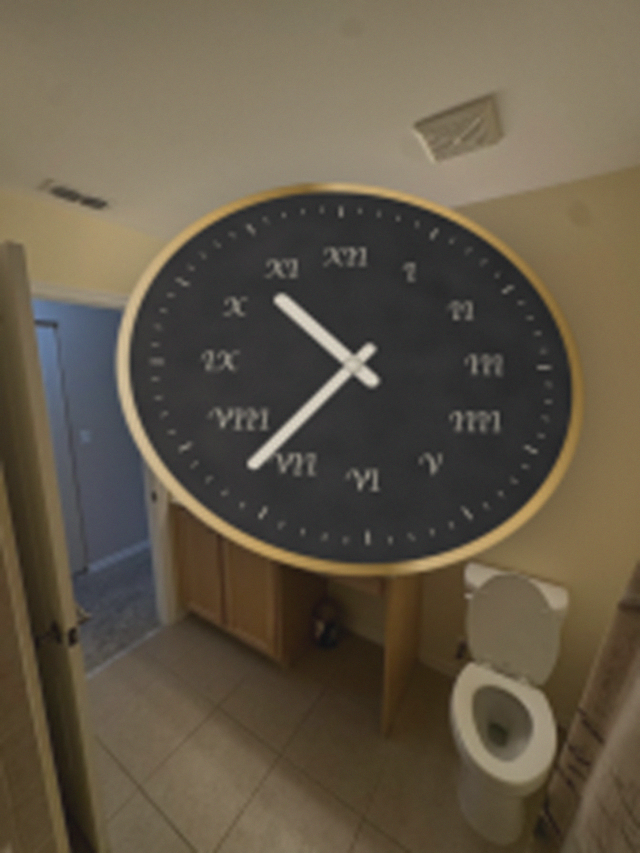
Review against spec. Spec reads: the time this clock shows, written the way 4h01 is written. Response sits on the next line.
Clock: 10h37
